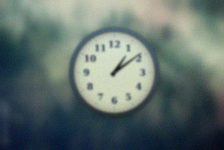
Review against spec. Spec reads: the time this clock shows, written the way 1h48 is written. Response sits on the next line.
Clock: 1h09
